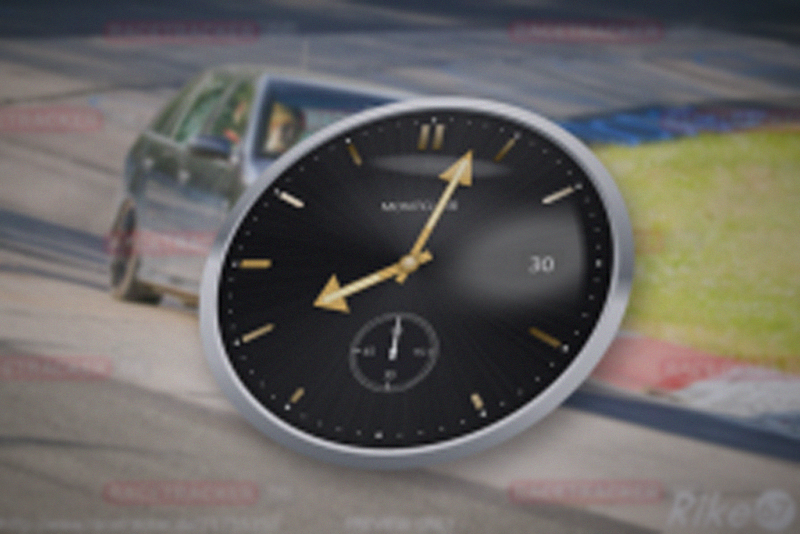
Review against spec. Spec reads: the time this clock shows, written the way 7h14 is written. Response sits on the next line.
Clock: 8h03
